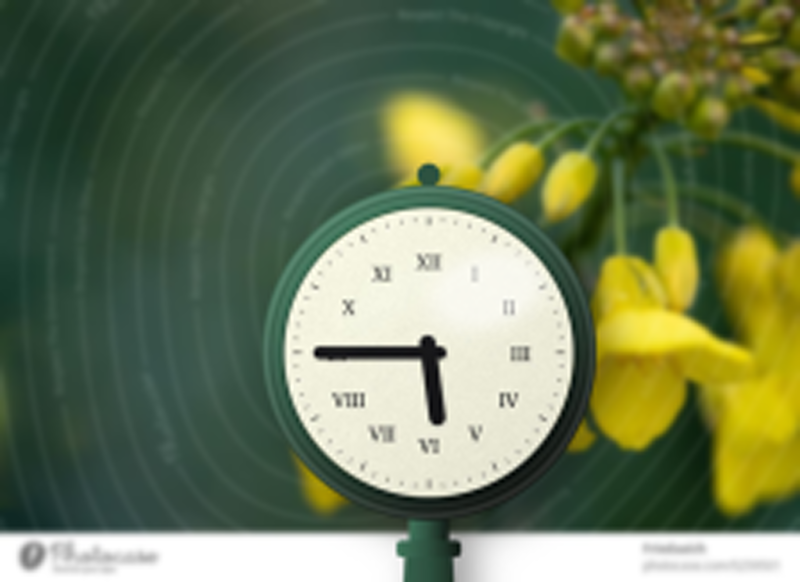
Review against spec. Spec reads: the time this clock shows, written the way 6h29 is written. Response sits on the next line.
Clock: 5h45
